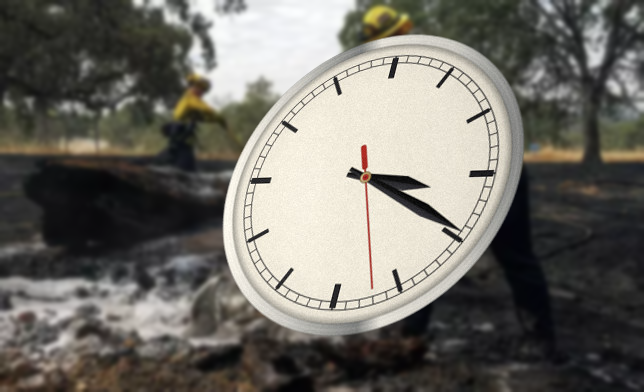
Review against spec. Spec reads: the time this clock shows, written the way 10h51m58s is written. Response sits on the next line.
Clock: 3h19m27s
